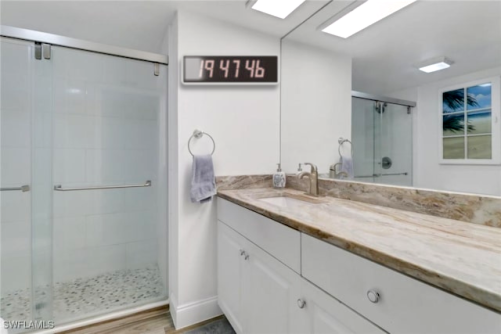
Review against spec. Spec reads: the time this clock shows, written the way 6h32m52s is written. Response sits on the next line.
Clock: 19h47m46s
